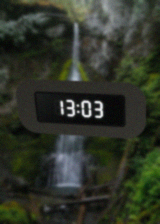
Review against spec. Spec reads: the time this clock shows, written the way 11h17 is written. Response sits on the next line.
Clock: 13h03
